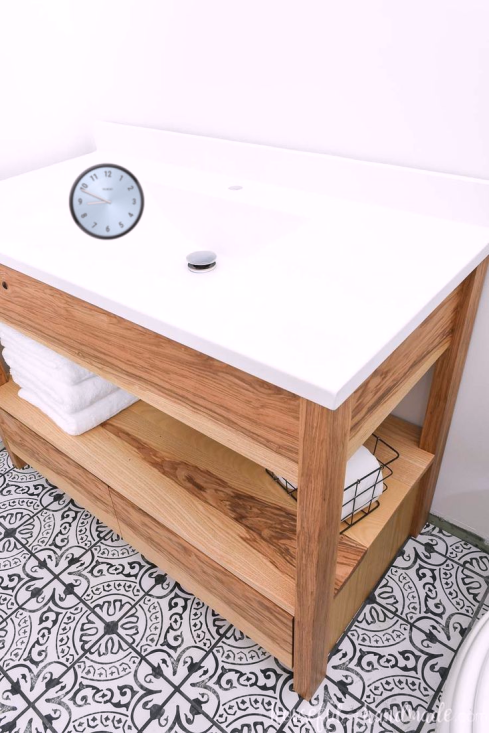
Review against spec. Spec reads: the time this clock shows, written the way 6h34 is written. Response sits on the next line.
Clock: 8h49
